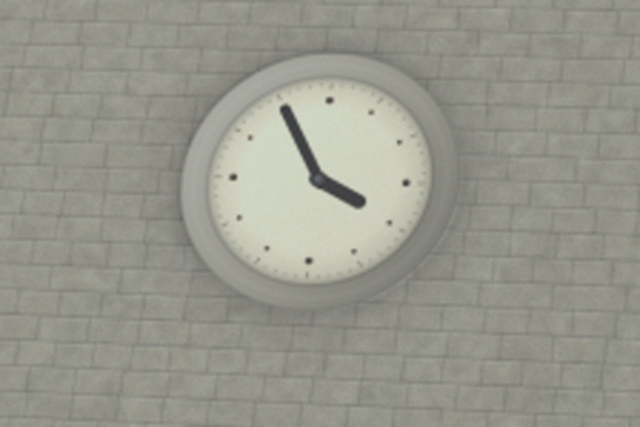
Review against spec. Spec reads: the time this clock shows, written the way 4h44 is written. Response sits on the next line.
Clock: 3h55
